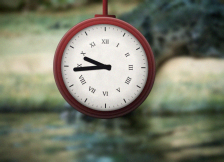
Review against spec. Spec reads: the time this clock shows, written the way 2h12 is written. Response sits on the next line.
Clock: 9h44
